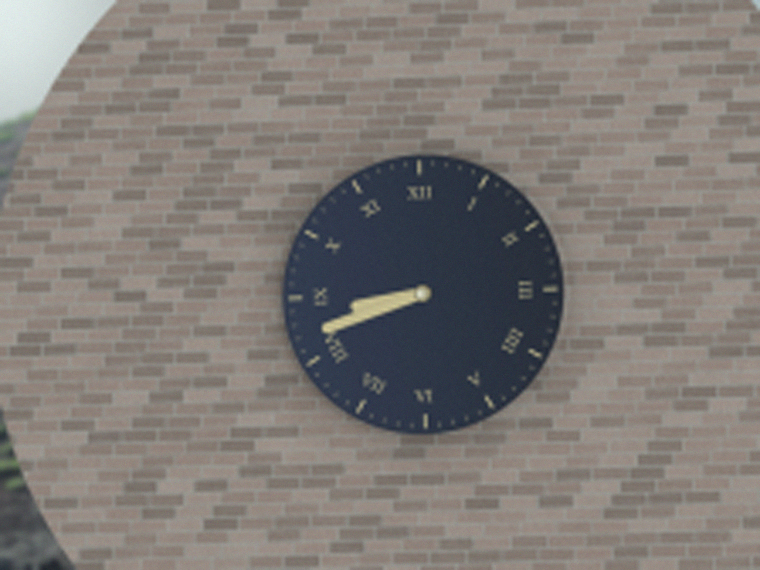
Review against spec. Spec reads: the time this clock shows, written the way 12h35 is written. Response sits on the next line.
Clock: 8h42
